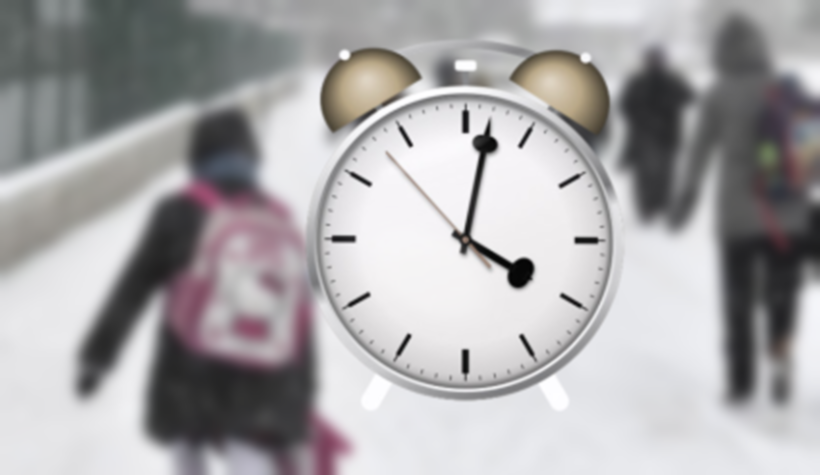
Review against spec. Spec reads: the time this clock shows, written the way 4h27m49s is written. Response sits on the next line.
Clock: 4h01m53s
